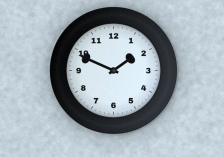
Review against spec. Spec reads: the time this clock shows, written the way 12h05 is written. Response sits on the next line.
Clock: 1h49
